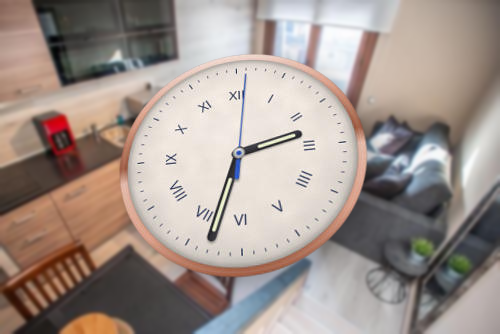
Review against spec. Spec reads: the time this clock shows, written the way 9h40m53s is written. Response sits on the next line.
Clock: 2h33m01s
